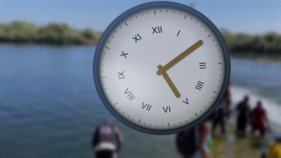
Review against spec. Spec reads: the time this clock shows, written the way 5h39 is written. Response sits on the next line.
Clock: 5h10
